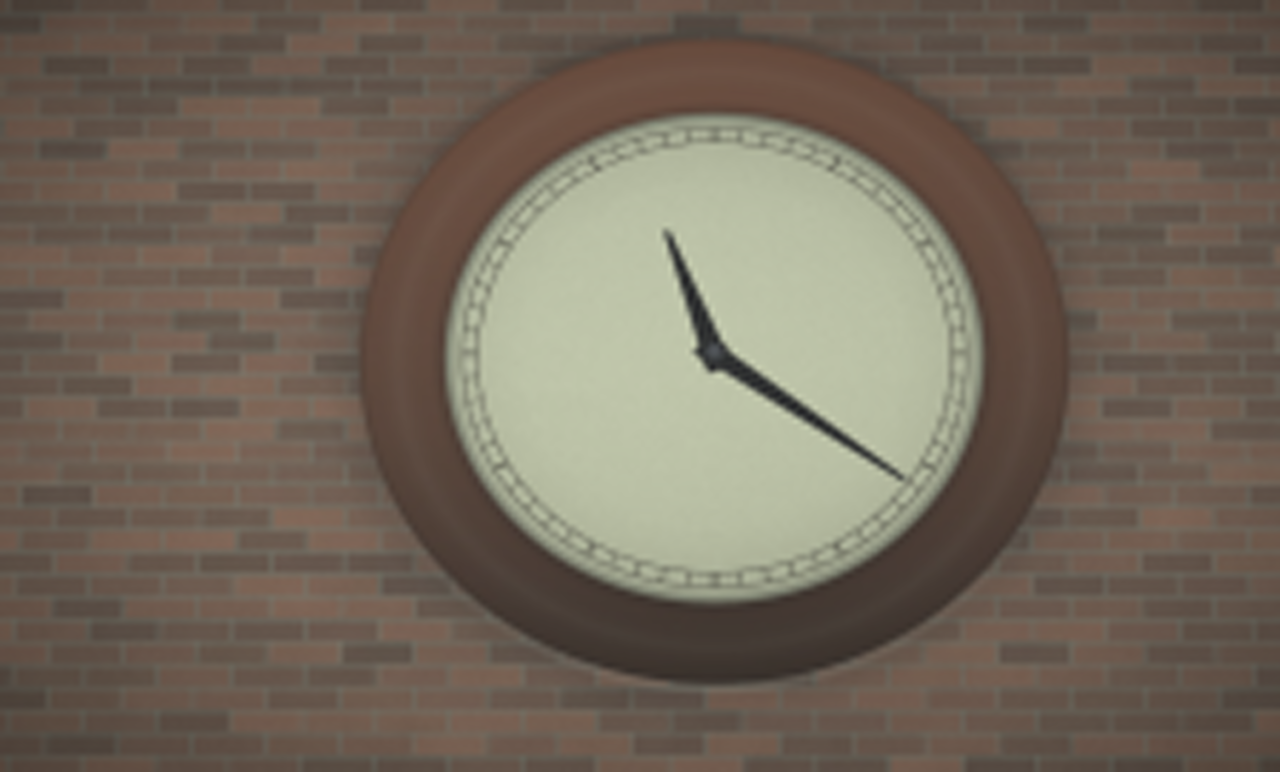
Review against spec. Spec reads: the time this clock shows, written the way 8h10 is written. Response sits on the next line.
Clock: 11h21
